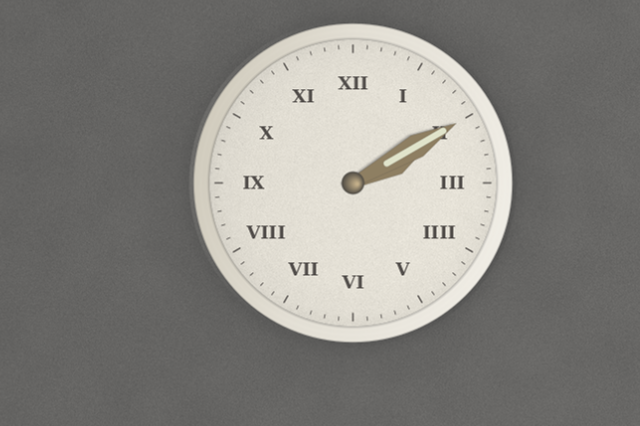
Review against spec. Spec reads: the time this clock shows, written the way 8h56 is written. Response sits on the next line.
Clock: 2h10
